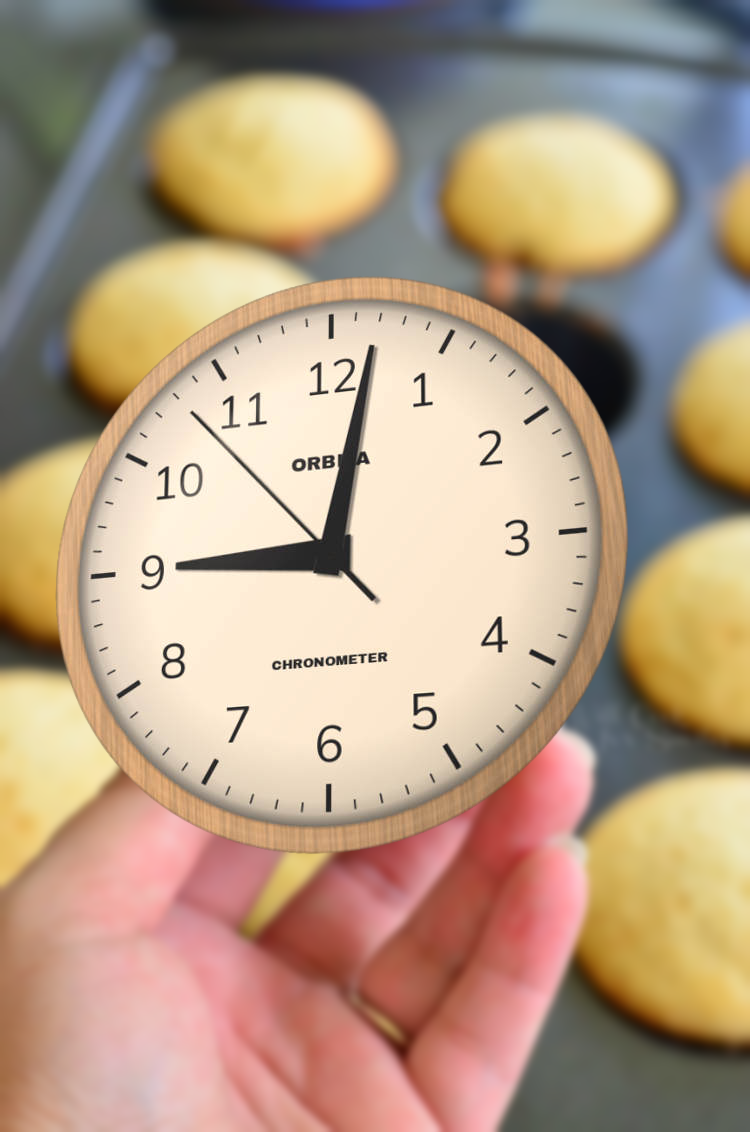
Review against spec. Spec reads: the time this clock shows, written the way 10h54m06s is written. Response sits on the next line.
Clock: 9h01m53s
